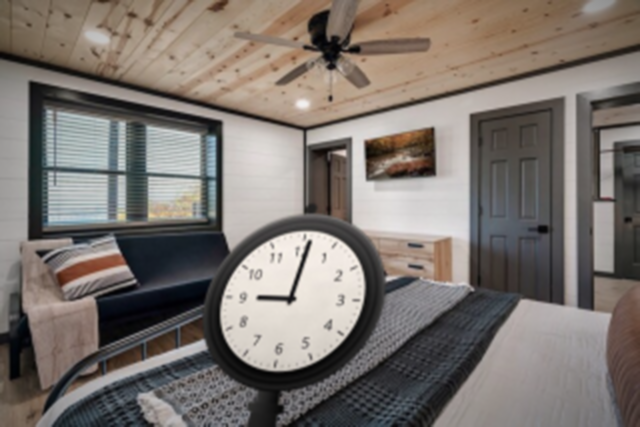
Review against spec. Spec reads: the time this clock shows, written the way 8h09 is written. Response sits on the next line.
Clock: 9h01
